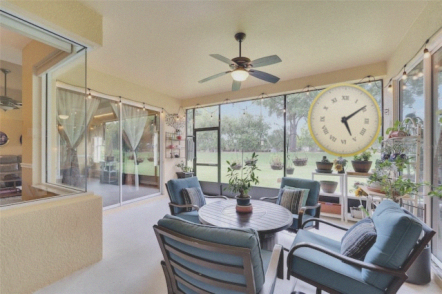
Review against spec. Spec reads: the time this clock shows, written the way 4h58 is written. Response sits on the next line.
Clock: 5h09
